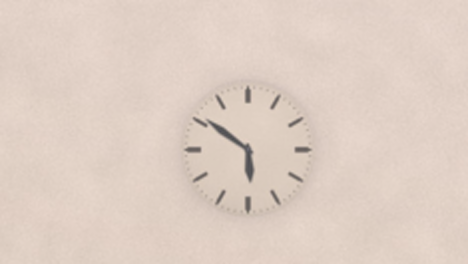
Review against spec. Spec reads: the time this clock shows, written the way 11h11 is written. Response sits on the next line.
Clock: 5h51
